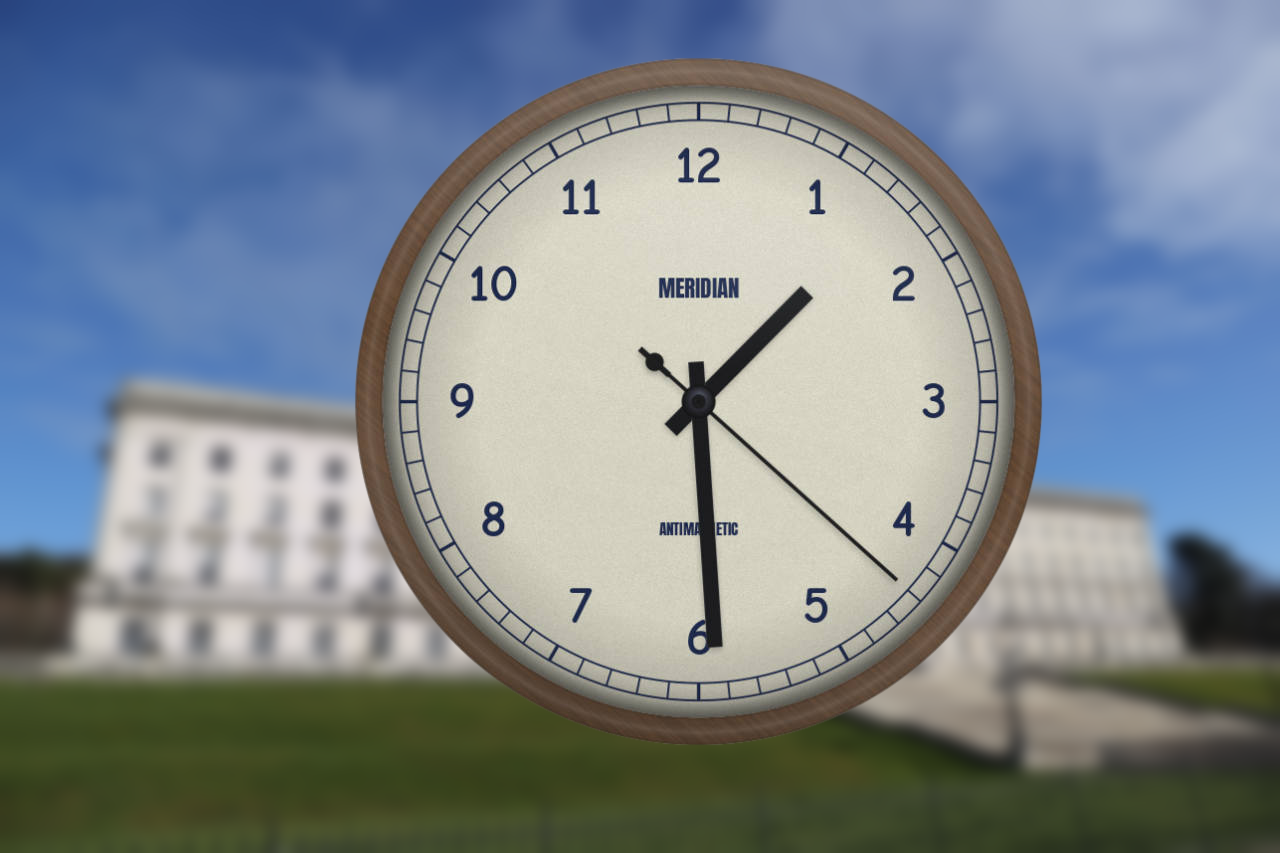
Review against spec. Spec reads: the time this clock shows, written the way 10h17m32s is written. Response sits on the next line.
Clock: 1h29m22s
